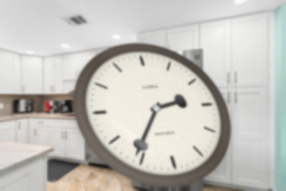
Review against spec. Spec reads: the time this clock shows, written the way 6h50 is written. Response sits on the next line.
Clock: 2h36
